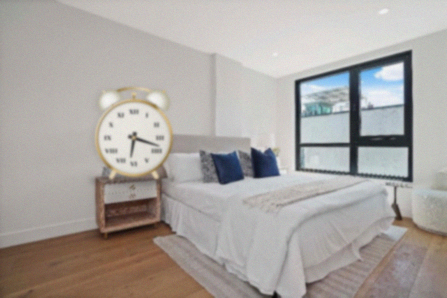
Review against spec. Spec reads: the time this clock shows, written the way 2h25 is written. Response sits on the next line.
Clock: 6h18
